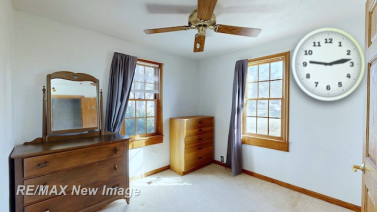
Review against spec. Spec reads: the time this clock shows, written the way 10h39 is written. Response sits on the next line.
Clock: 9h13
